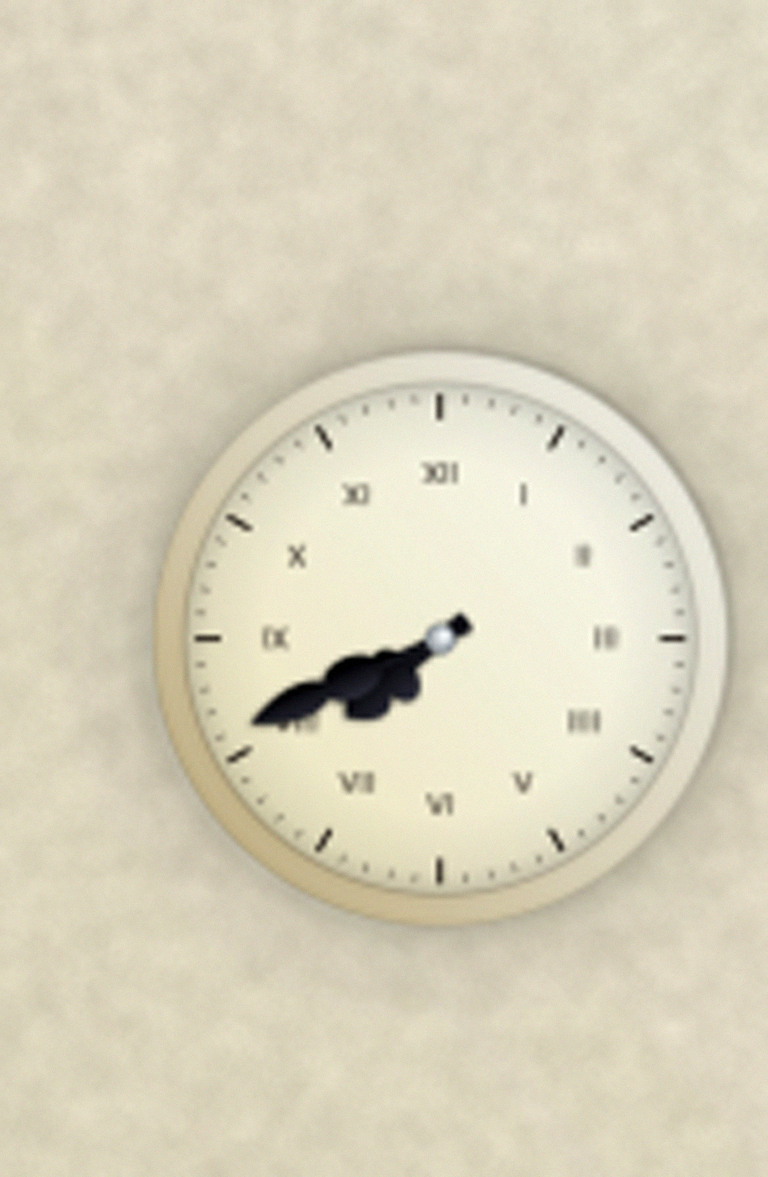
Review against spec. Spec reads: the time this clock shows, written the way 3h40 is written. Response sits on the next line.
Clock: 7h41
